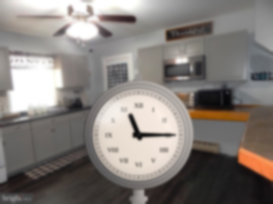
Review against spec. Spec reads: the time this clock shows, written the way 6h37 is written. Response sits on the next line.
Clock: 11h15
